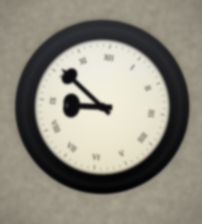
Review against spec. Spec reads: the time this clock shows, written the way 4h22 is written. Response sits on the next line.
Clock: 8h51
